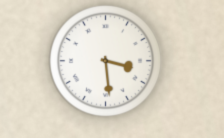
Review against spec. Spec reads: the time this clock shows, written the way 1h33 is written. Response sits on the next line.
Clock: 3h29
